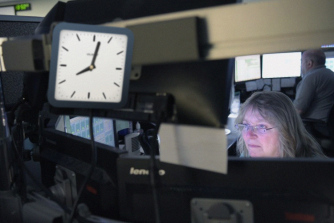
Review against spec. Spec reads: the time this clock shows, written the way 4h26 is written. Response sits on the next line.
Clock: 8h02
